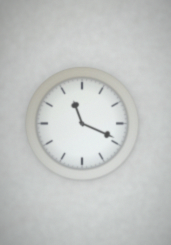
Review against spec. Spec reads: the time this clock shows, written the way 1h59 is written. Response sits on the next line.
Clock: 11h19
